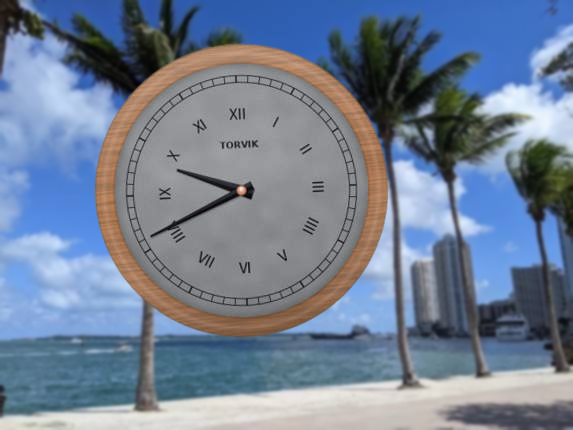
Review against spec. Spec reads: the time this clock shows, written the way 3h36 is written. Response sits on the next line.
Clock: 9h41
